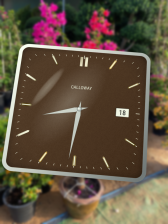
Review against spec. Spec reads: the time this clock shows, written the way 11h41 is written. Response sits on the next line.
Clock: 8h31
